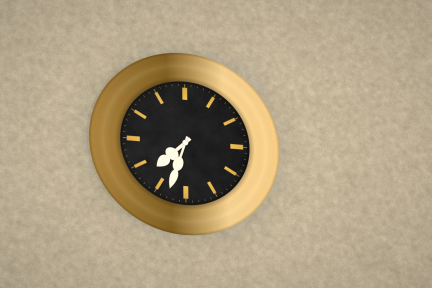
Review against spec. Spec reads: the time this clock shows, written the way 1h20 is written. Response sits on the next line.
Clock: 7h33
